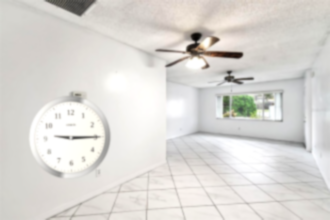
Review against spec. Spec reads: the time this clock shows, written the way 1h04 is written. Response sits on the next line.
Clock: 9h15
